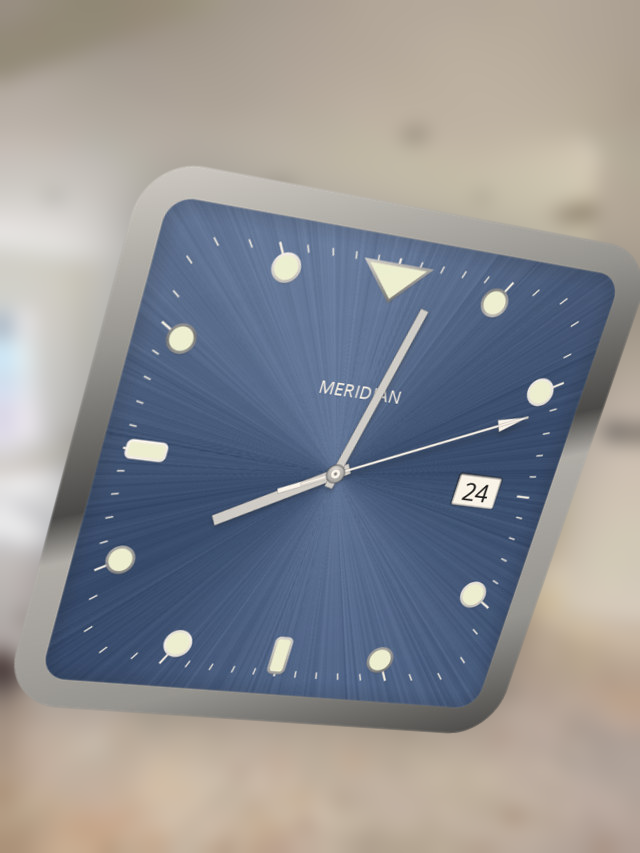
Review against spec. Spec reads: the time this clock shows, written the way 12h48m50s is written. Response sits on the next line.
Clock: 8h02m11s
